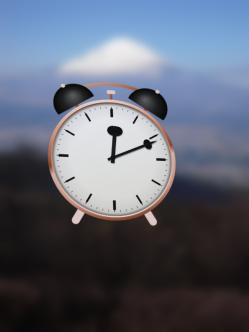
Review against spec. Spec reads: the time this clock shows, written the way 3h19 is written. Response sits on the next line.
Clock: 12h11
